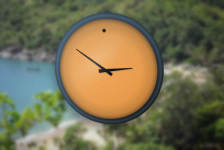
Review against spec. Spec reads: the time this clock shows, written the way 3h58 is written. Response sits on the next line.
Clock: 2h51
